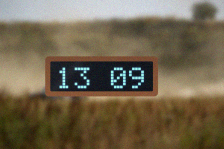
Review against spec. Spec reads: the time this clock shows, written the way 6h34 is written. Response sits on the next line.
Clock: 13h09
